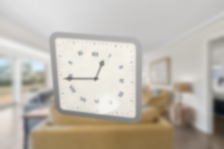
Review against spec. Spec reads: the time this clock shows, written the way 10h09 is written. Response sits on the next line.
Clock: 12h44
